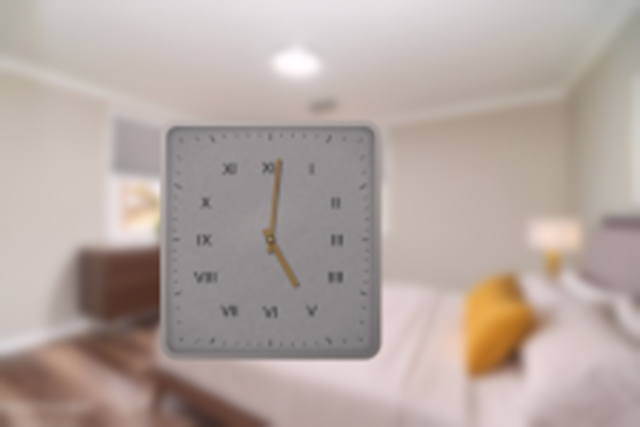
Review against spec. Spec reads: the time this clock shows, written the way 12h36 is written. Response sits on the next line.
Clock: 5h01
